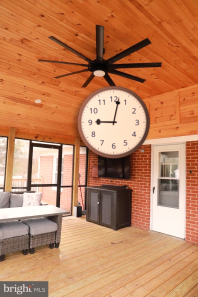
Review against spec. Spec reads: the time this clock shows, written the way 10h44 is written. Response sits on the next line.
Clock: 9h02
